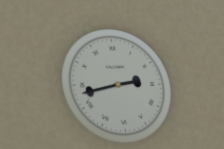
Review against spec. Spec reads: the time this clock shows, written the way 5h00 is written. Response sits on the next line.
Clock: 2h43
